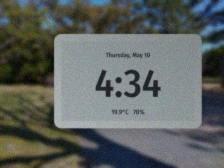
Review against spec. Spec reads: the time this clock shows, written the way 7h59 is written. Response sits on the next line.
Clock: 4h34
